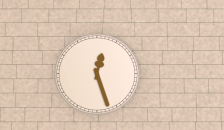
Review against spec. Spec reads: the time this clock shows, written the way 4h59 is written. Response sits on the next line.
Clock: 12h27
